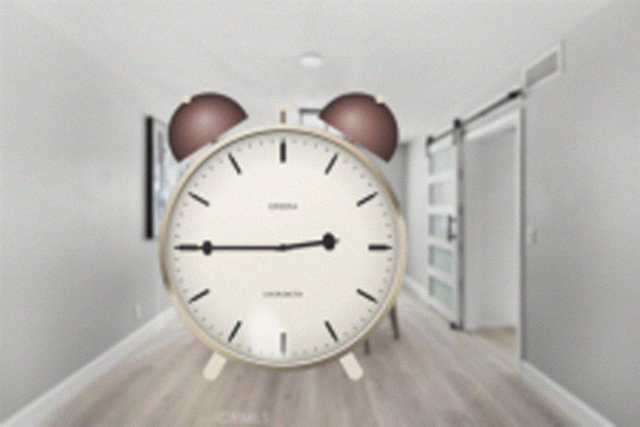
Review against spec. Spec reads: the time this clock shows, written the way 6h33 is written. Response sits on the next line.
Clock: 2h45
